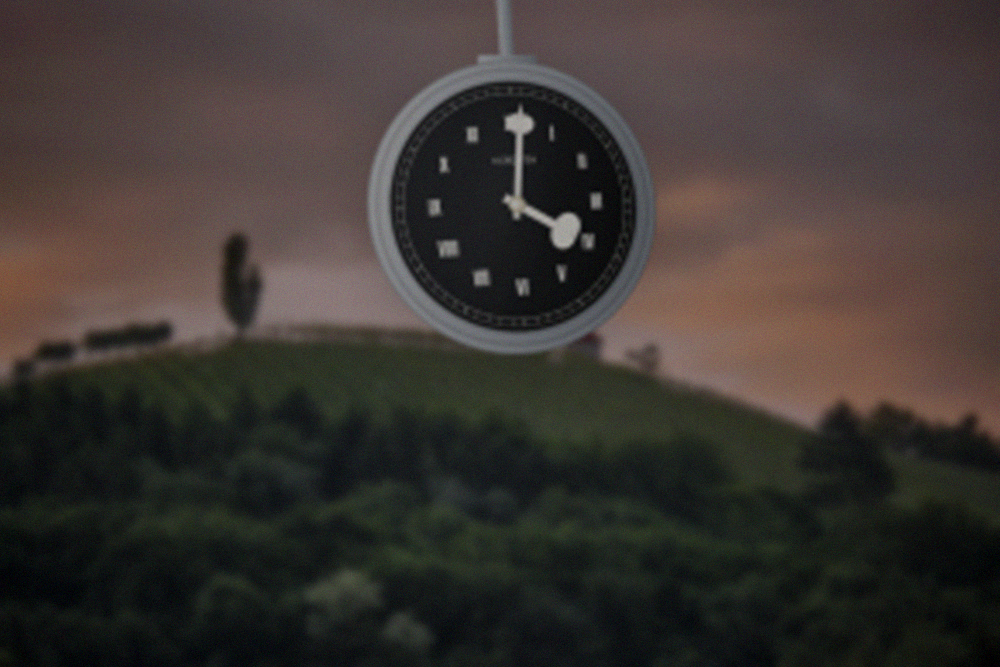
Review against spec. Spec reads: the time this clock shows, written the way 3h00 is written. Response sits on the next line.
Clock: 4h01
